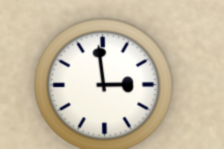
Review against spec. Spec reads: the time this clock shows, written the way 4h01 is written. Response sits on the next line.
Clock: 2h59
